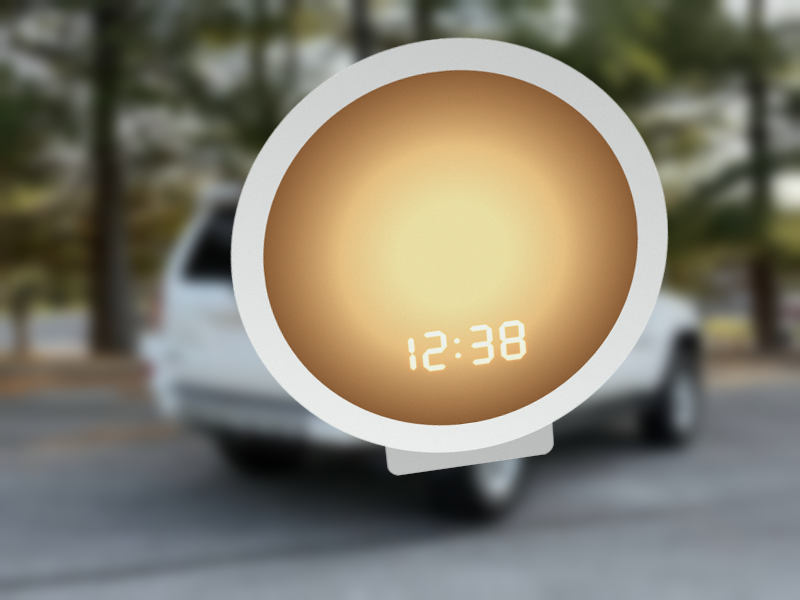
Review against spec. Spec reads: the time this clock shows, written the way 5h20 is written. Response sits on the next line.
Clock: 12h38
